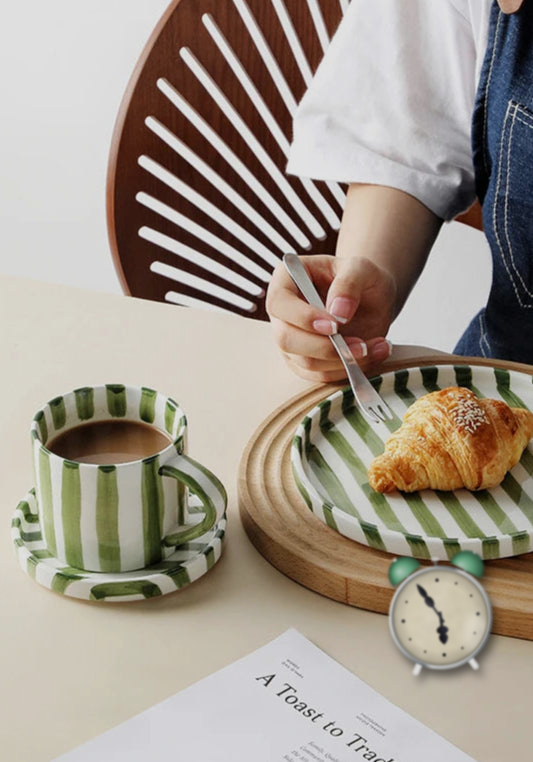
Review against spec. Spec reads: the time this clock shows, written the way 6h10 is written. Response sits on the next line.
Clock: 5h55
